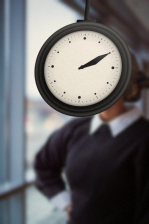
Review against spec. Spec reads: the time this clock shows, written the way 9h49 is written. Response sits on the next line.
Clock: 2h10
